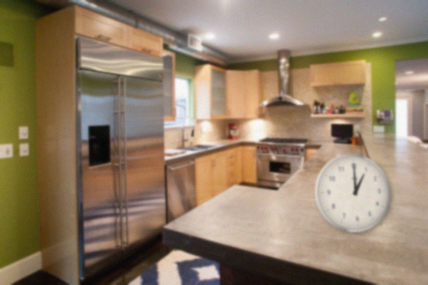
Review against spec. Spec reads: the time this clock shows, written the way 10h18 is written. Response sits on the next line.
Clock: 1h00
